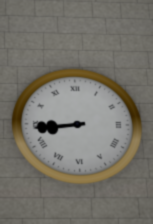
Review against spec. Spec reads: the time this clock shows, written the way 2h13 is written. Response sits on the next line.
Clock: 8h44
